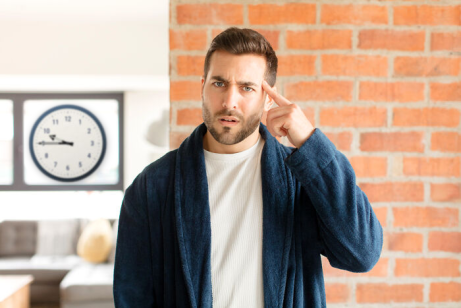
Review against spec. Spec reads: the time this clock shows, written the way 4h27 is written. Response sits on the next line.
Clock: 9h45
